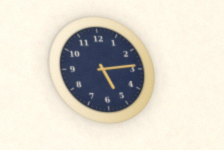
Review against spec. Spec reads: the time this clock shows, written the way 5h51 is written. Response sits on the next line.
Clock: 5h14
